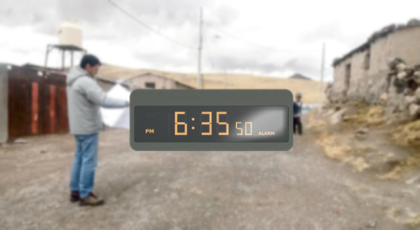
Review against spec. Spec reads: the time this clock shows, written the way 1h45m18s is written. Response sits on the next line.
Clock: 6h35m50s
